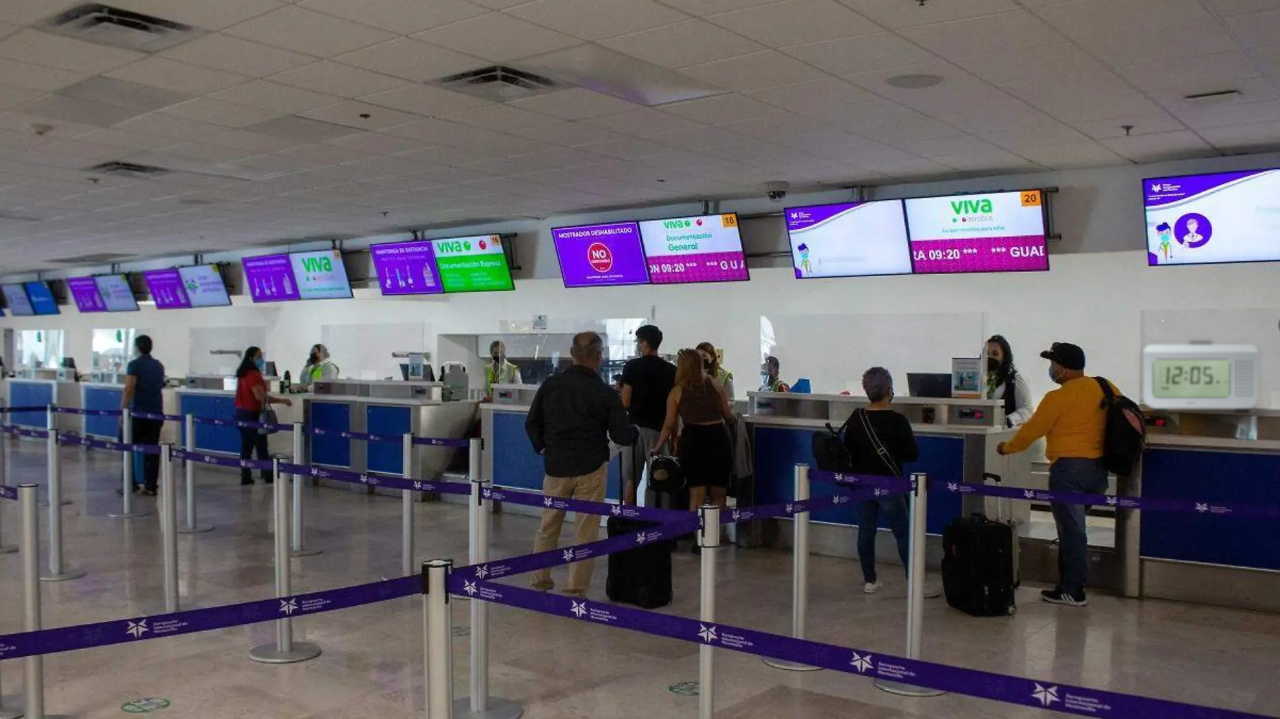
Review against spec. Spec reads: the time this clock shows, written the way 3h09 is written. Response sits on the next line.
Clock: 12h05
